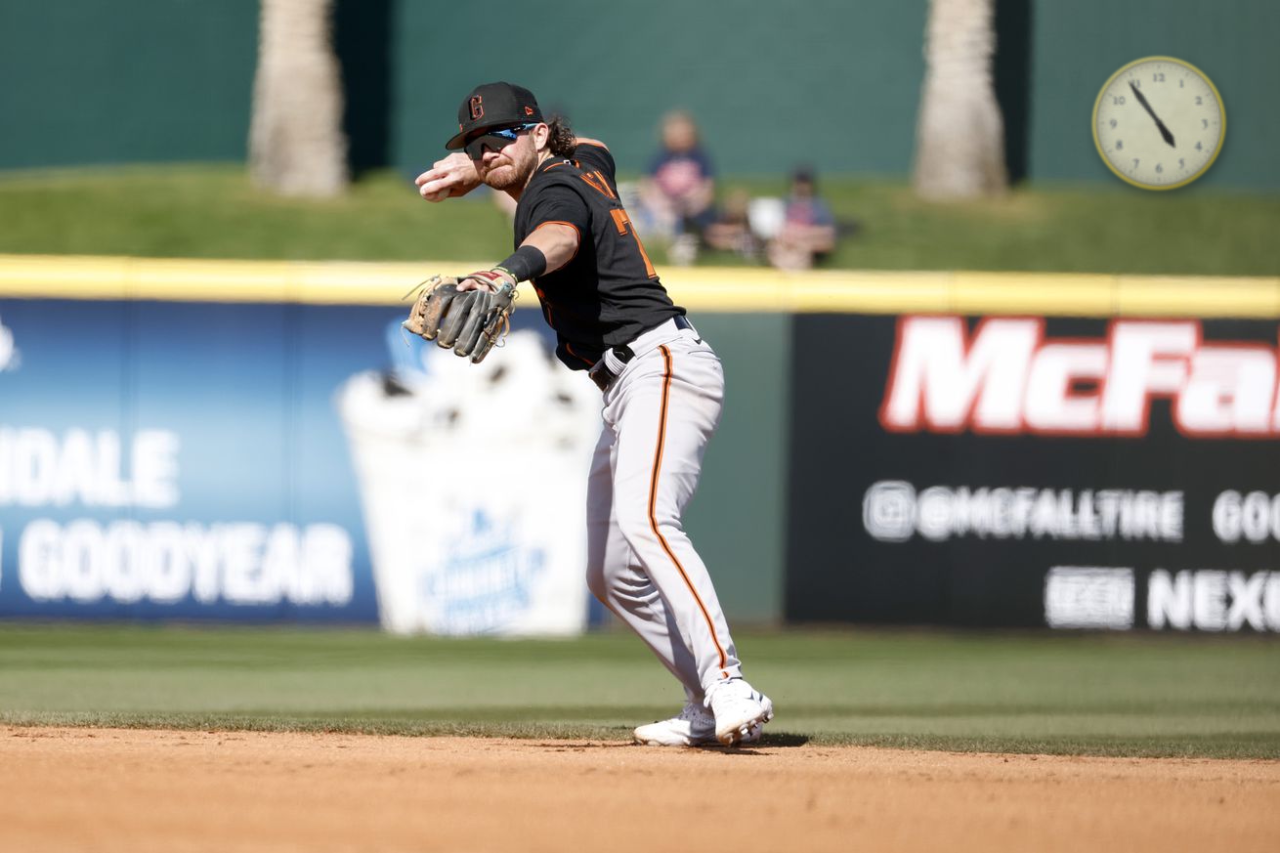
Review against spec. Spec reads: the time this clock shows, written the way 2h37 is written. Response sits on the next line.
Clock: 4h54
